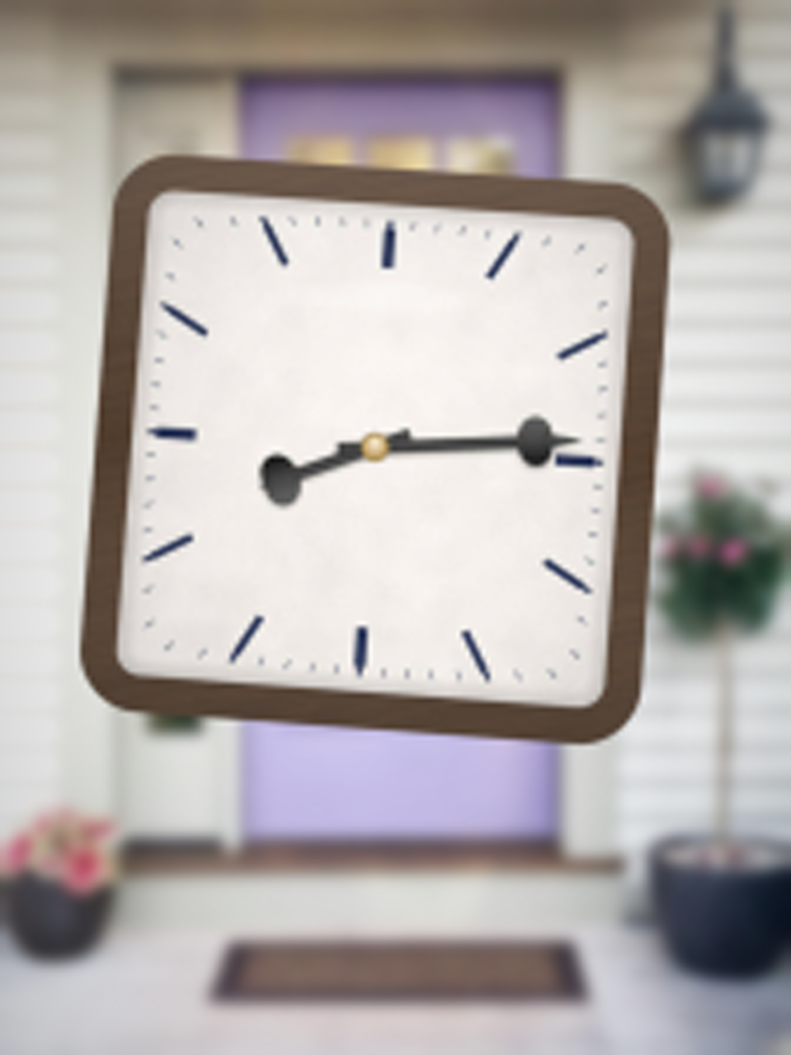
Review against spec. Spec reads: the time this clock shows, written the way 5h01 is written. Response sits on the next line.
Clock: 8h14
